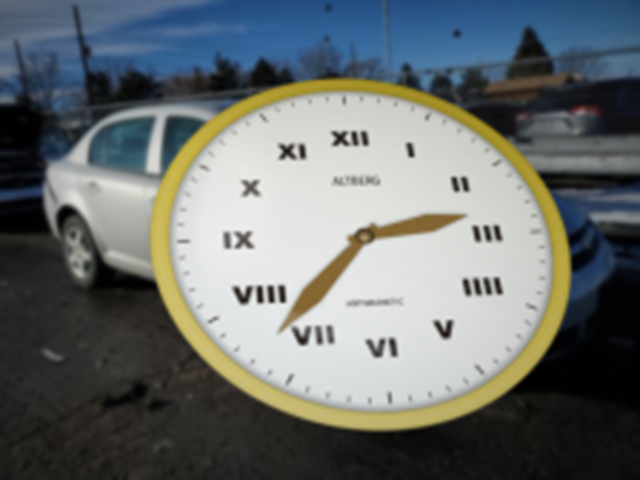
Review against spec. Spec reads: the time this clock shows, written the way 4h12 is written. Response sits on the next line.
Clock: 2h37
